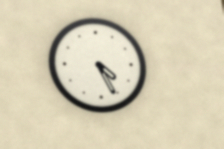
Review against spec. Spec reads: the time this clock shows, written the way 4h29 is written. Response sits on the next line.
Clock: 4h26
